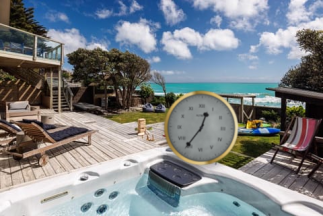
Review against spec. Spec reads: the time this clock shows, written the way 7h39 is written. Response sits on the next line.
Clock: 12h36
